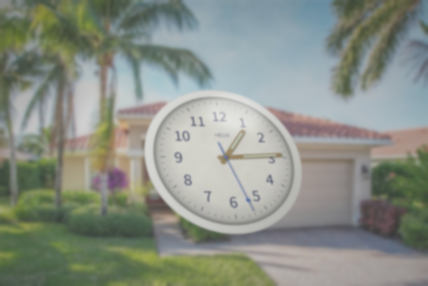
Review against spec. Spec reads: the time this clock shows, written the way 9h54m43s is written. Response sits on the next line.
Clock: 1h14m27s
